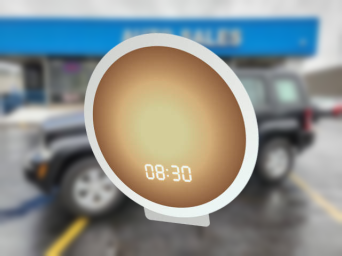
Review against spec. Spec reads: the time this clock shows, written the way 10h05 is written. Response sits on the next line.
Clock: 8h30
